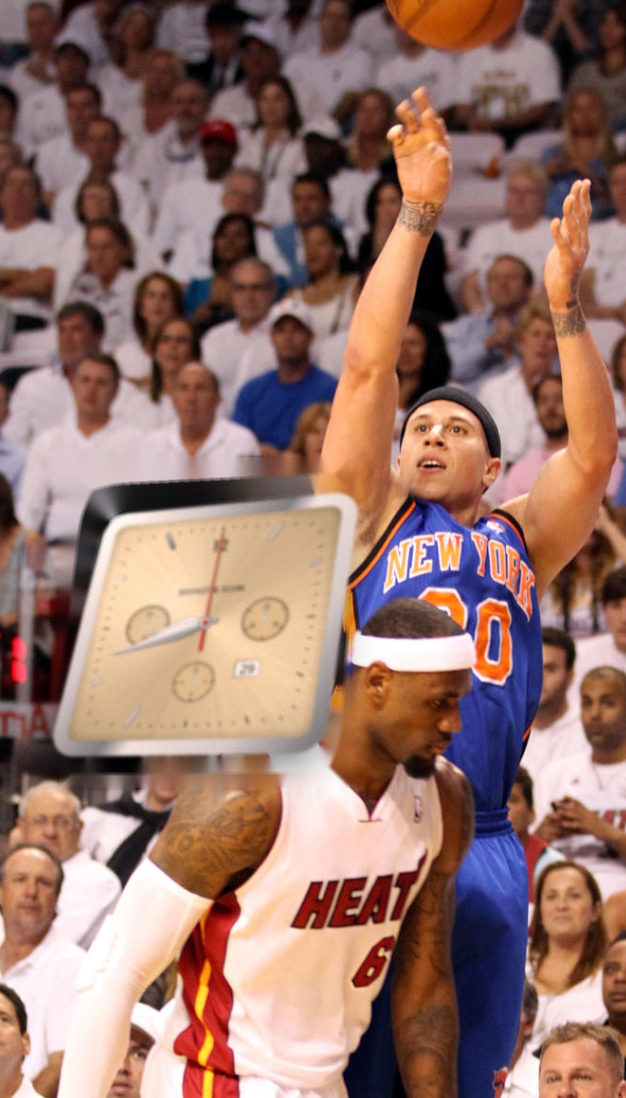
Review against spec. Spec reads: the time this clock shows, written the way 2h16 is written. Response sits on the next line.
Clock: 8h42
